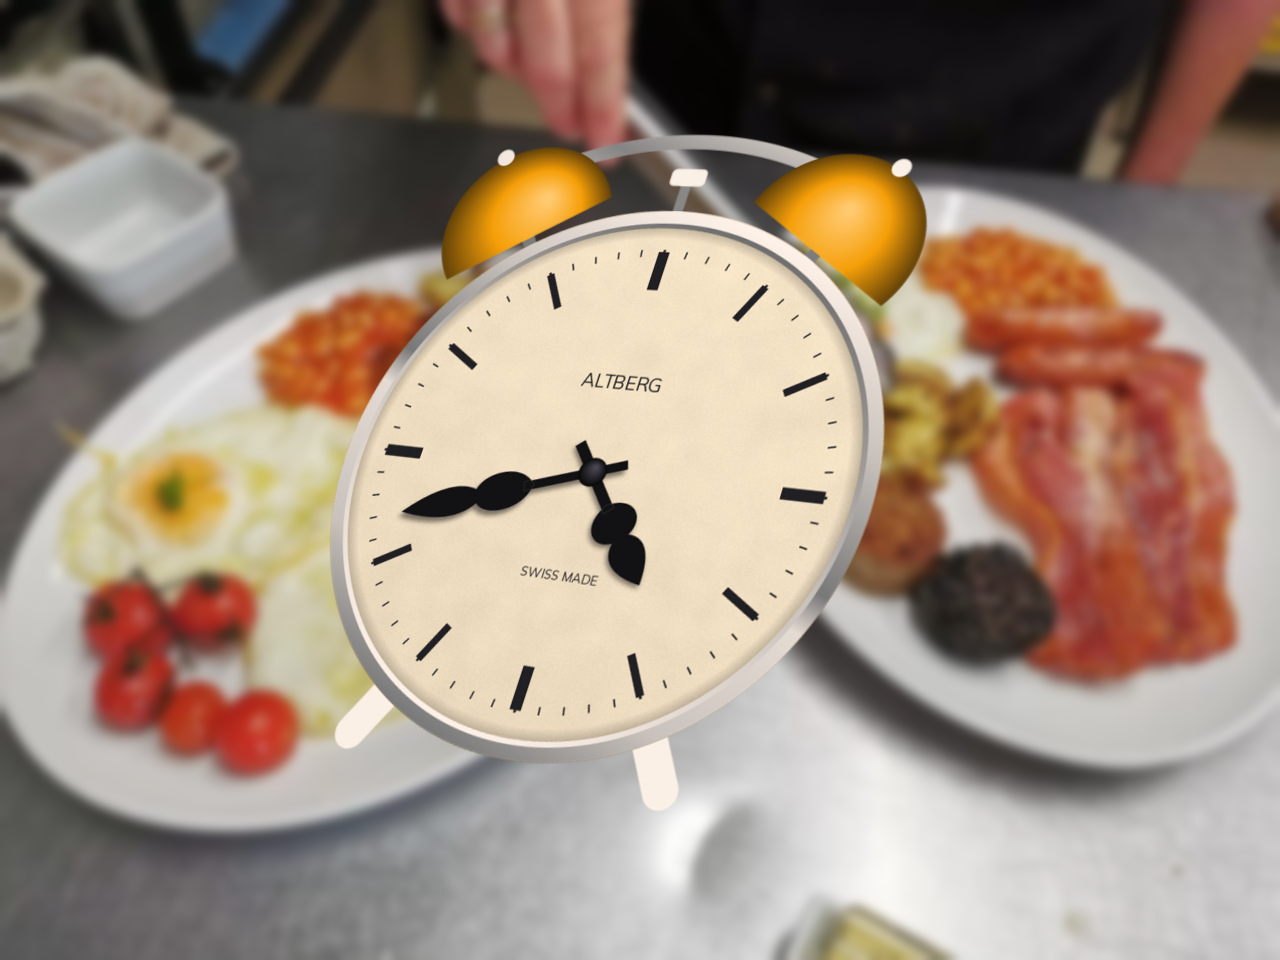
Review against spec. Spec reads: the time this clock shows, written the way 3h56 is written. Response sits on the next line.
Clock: 4h42
